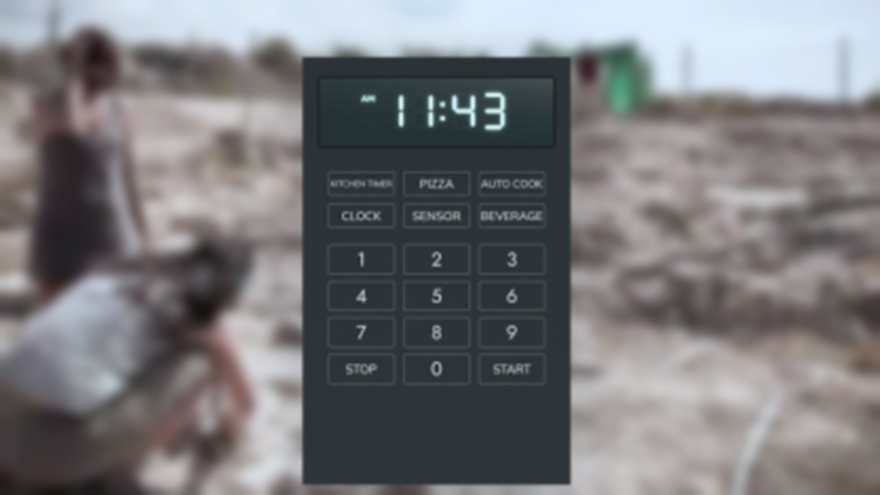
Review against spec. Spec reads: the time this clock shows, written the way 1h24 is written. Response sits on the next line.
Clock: 11h43
